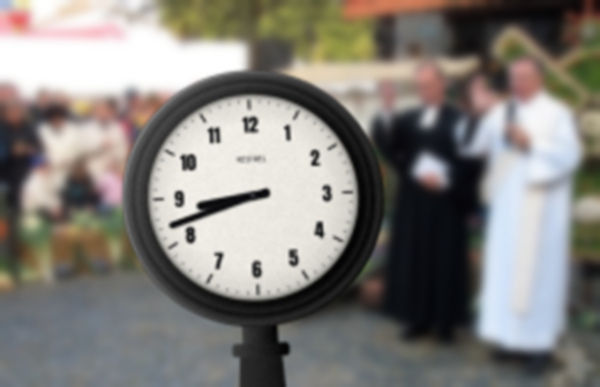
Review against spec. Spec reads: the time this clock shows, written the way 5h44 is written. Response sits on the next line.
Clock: 8h42
